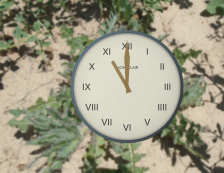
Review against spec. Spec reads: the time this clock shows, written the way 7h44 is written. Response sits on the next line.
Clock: 11h00
